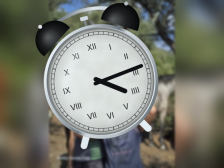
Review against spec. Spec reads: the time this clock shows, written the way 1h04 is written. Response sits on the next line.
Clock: 4h14
